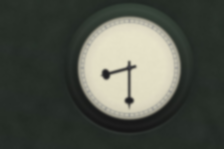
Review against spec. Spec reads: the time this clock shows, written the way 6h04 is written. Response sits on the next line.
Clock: 8h30
